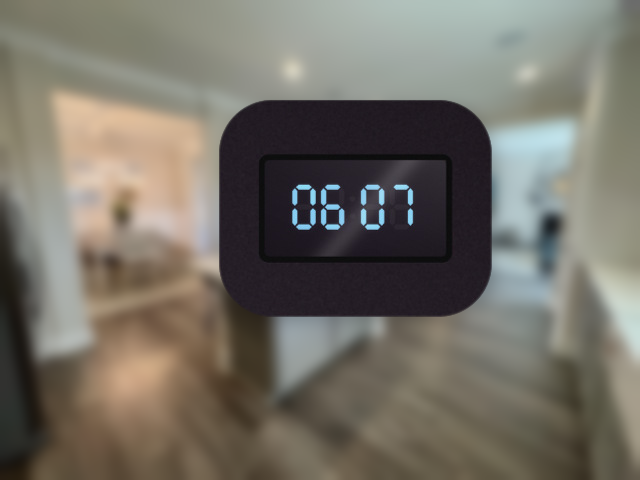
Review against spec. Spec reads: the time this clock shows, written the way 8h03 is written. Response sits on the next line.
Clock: 6h07
